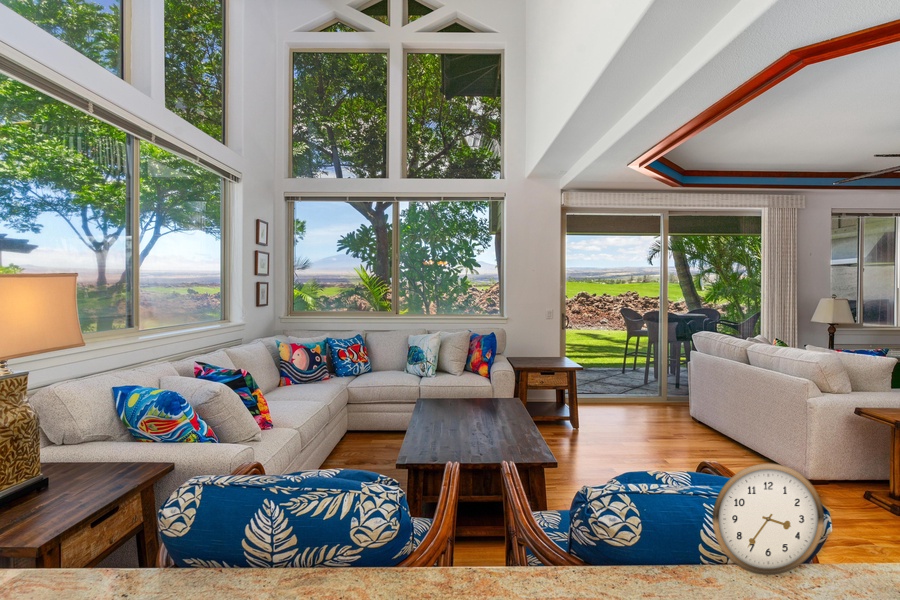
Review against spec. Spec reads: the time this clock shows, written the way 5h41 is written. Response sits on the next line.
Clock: 3h36
